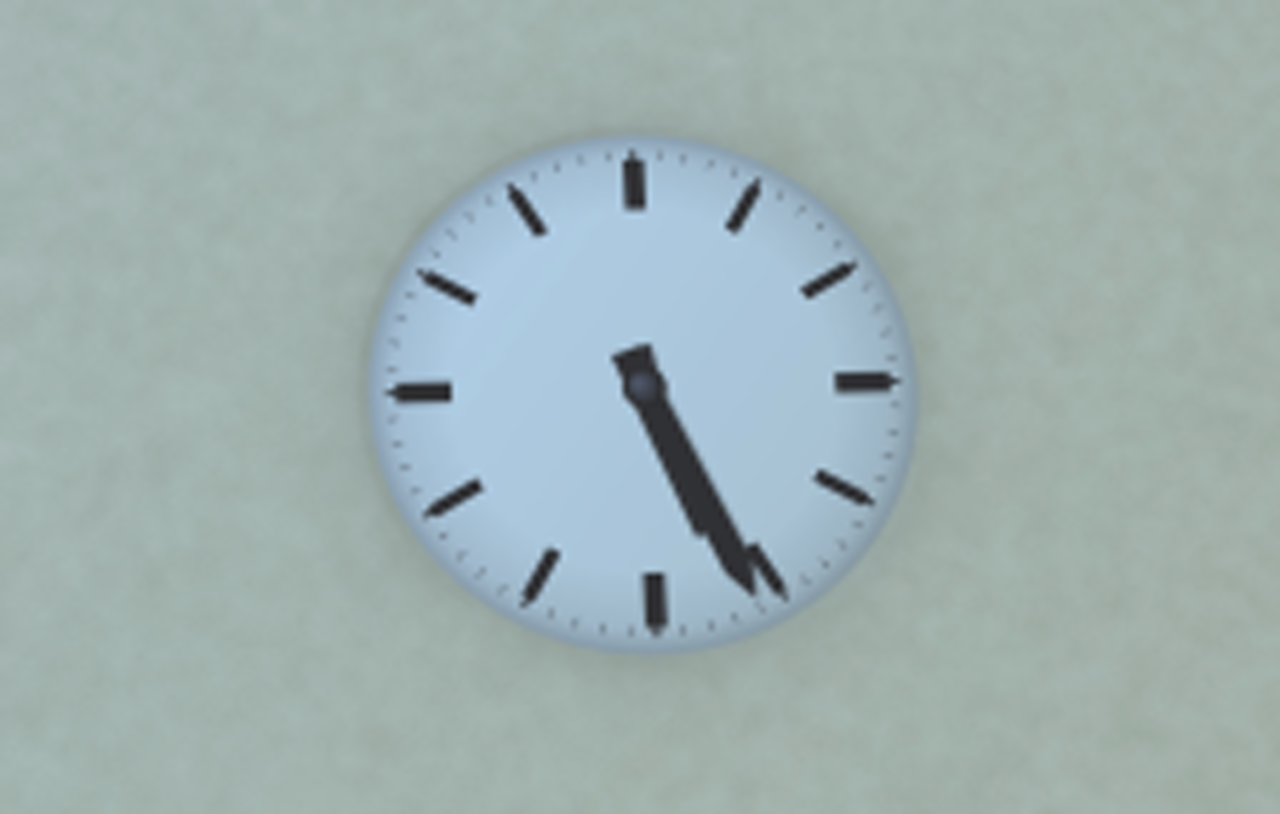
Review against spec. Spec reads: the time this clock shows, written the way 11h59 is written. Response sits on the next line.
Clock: 5h26
